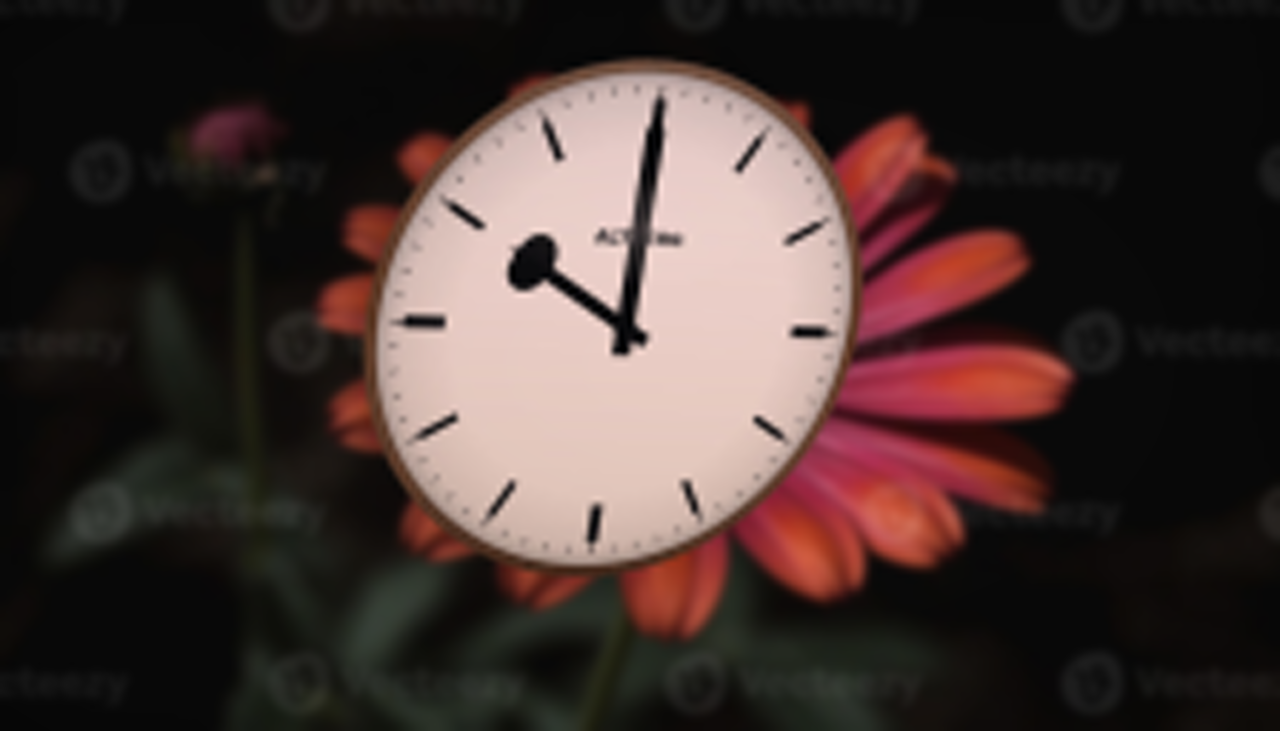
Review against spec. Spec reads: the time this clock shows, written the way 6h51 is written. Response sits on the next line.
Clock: 10h00
